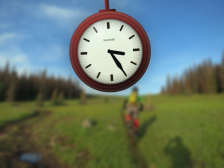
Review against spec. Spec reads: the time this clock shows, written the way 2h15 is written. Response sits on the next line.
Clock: 3h25
